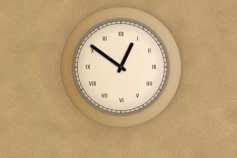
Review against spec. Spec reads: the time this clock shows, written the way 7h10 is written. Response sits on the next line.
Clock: 12h51
